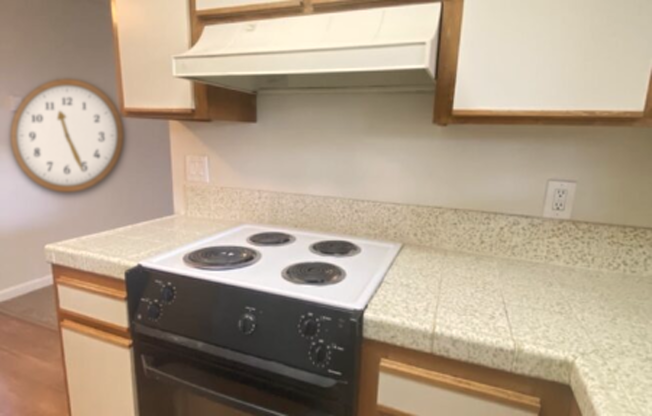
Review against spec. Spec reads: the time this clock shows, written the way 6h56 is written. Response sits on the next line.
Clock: 11h26
